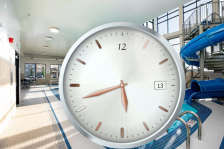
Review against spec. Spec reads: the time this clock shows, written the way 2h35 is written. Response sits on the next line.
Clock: 5h42
